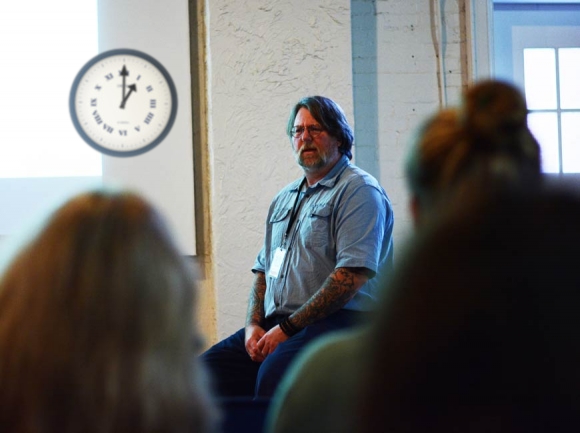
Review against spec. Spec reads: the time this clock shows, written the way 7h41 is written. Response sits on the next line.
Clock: 1h00
